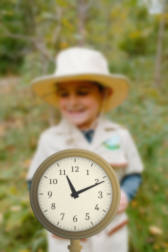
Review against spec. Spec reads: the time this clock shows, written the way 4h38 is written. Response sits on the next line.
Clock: 11h11
